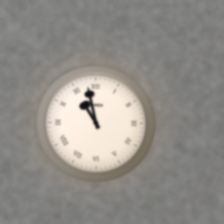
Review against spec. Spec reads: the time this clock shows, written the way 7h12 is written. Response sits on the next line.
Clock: 10h58
